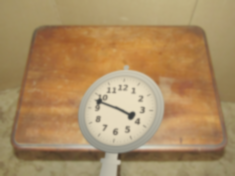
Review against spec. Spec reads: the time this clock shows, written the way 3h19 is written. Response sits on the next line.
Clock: 3h48
